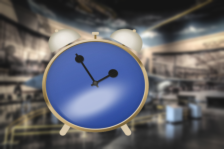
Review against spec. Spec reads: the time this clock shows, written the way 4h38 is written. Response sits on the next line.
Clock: 1h55
